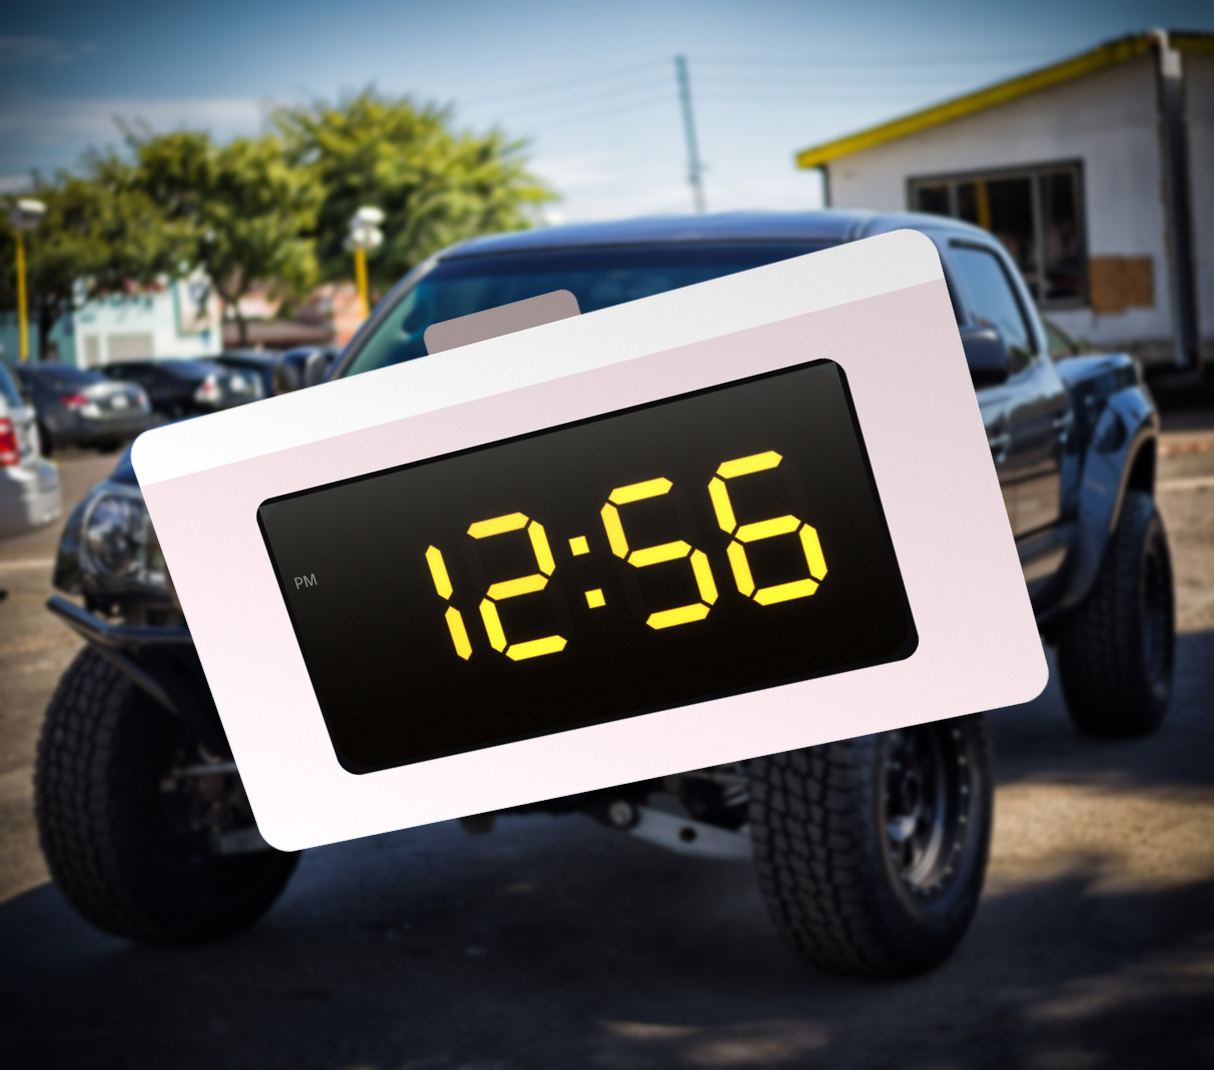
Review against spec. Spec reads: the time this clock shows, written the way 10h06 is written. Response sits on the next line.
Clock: 12h56
